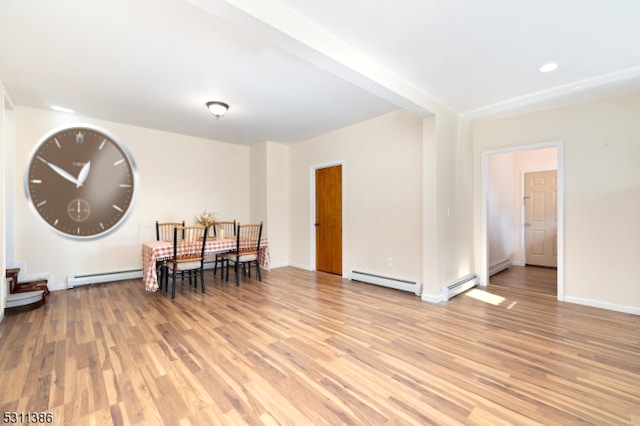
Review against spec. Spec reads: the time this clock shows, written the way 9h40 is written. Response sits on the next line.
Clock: 12h50
